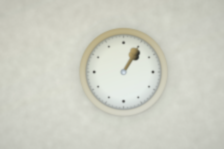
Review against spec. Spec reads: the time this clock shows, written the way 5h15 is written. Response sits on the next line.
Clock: 1h05
